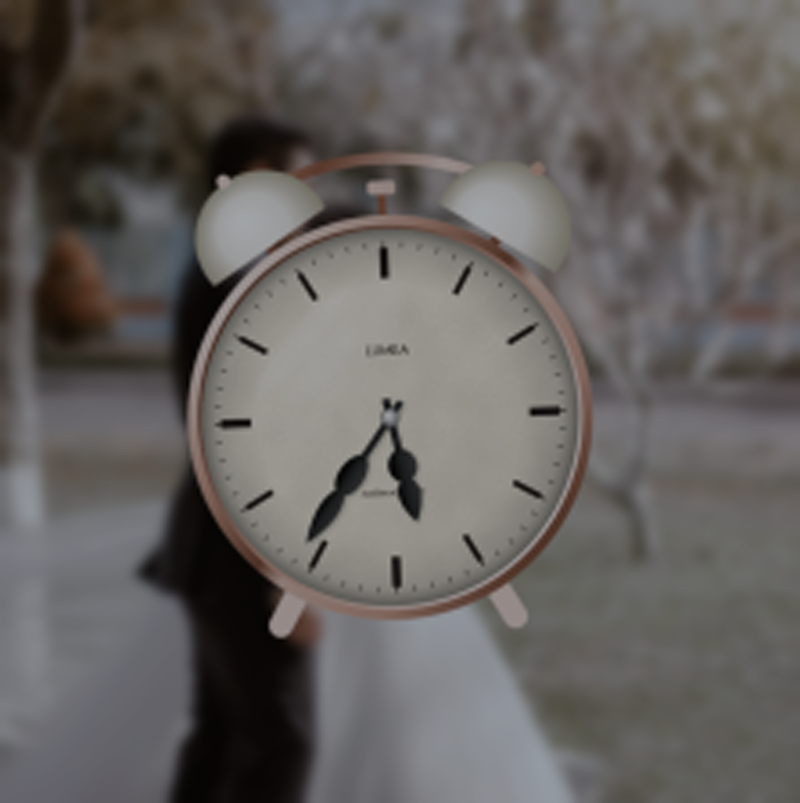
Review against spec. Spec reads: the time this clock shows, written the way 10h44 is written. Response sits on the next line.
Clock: 5h36
